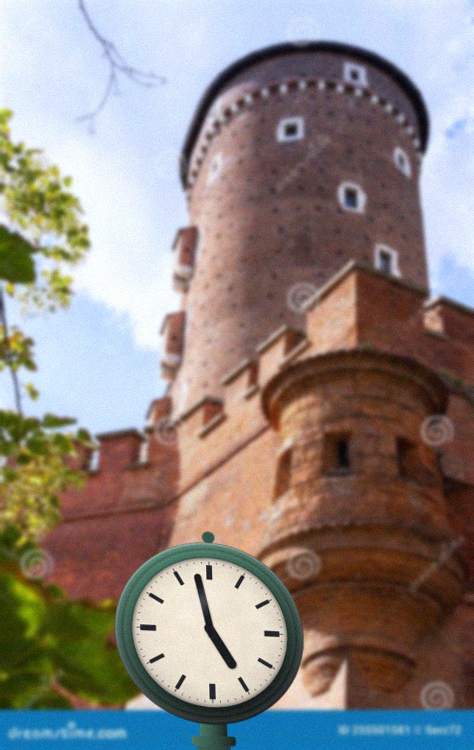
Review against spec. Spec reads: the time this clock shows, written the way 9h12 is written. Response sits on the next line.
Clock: 4h58
